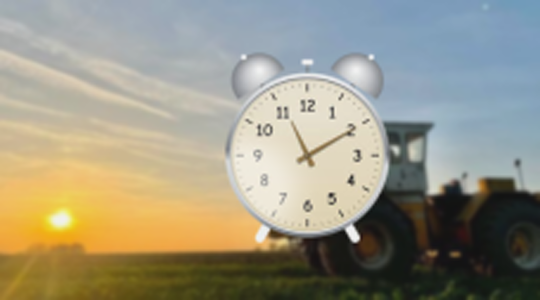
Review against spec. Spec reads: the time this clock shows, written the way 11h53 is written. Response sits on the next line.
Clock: 11h10
